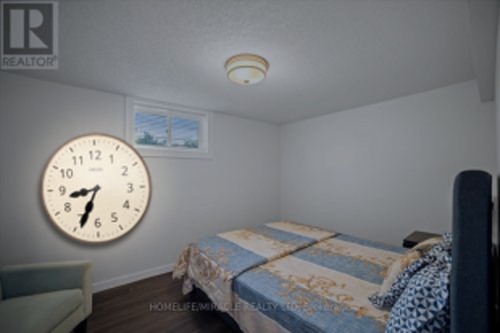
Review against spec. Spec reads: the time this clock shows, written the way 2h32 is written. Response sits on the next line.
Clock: 8h34
